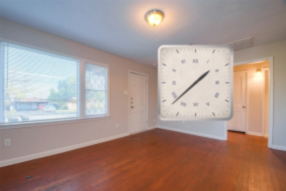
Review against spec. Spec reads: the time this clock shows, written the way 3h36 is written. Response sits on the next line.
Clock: 1h38
